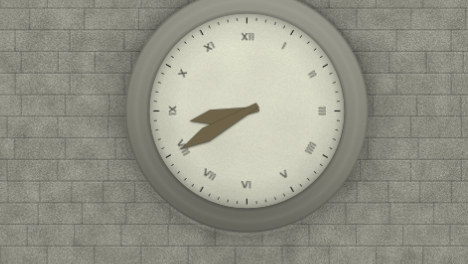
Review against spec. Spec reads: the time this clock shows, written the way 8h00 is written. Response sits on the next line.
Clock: 8h40
